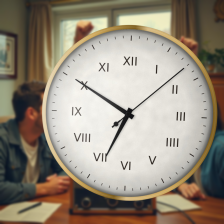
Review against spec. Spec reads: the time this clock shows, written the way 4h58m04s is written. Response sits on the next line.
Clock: 6h50m08s
